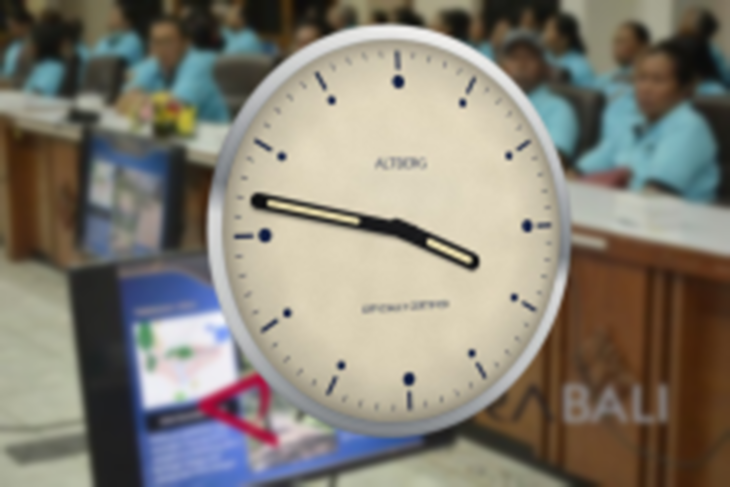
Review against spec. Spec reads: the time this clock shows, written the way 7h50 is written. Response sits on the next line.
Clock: 3h47
